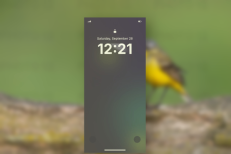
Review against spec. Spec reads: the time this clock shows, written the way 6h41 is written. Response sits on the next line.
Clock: 12h21
